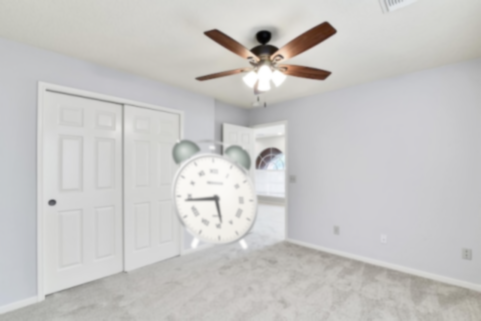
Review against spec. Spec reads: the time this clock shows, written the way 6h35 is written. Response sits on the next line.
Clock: 5h44
